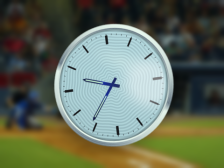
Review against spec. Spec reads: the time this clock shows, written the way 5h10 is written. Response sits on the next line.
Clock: 9h36
